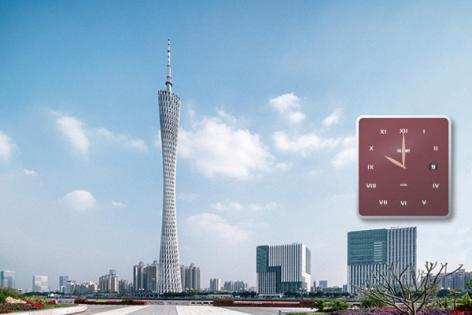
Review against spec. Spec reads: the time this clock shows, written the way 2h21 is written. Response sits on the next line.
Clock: 10h00
